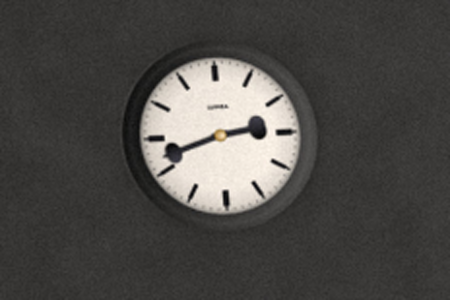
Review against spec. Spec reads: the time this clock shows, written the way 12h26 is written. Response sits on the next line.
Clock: 2h42
